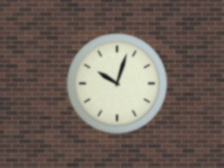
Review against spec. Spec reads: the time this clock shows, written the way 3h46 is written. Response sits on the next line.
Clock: 10h03
